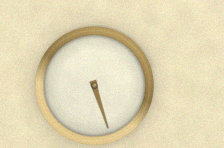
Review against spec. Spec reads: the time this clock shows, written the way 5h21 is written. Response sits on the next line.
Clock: 5h27
